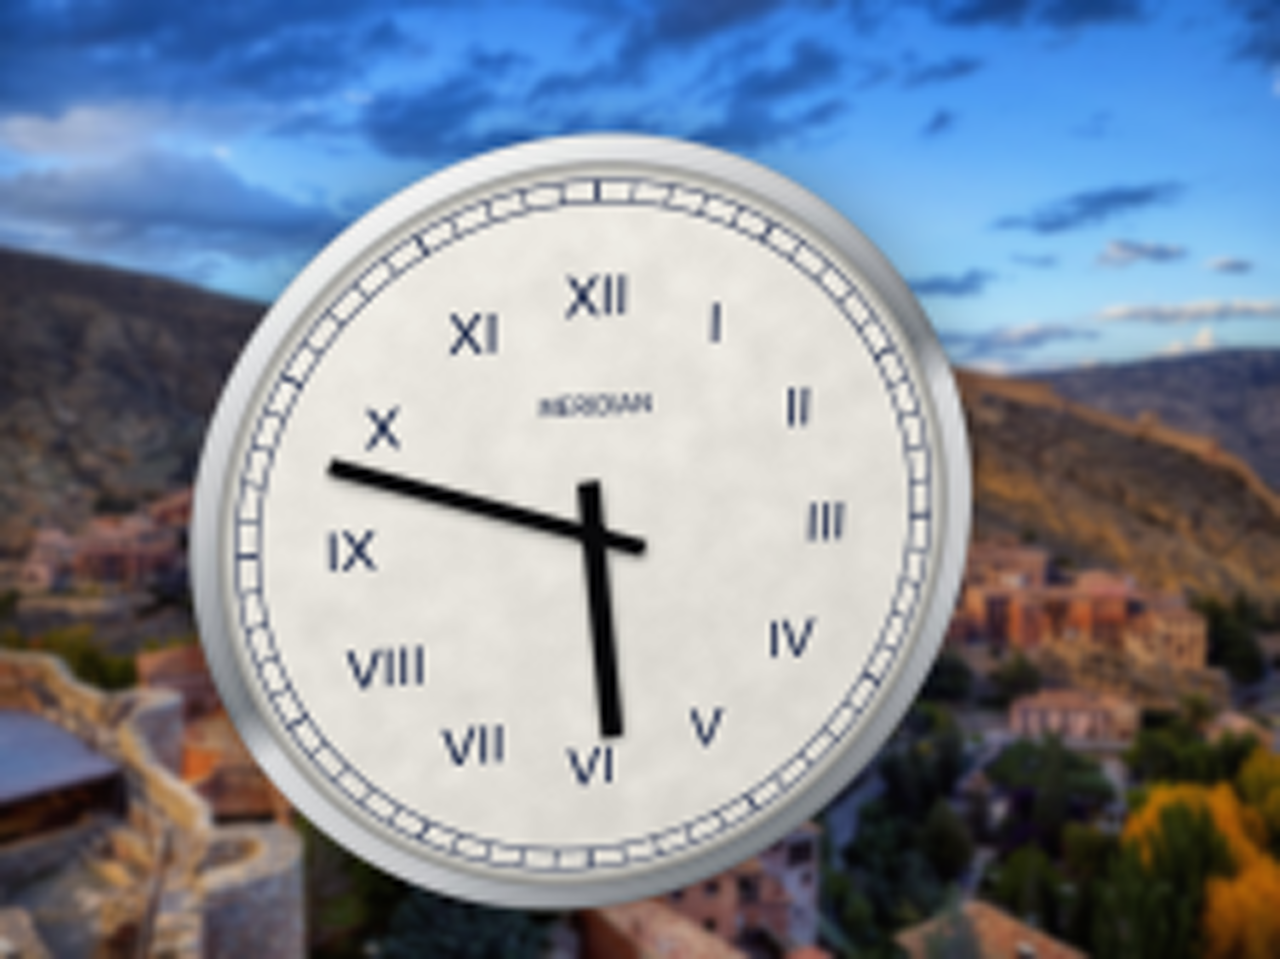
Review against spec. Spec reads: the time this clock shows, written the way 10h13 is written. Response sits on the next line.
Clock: 5h48
